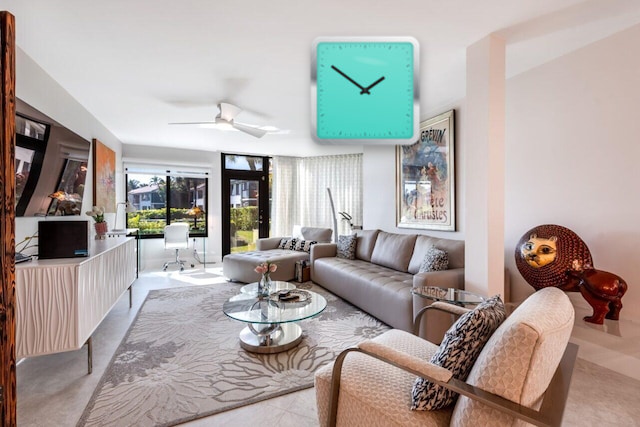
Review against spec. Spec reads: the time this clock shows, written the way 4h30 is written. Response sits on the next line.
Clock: 1h51
